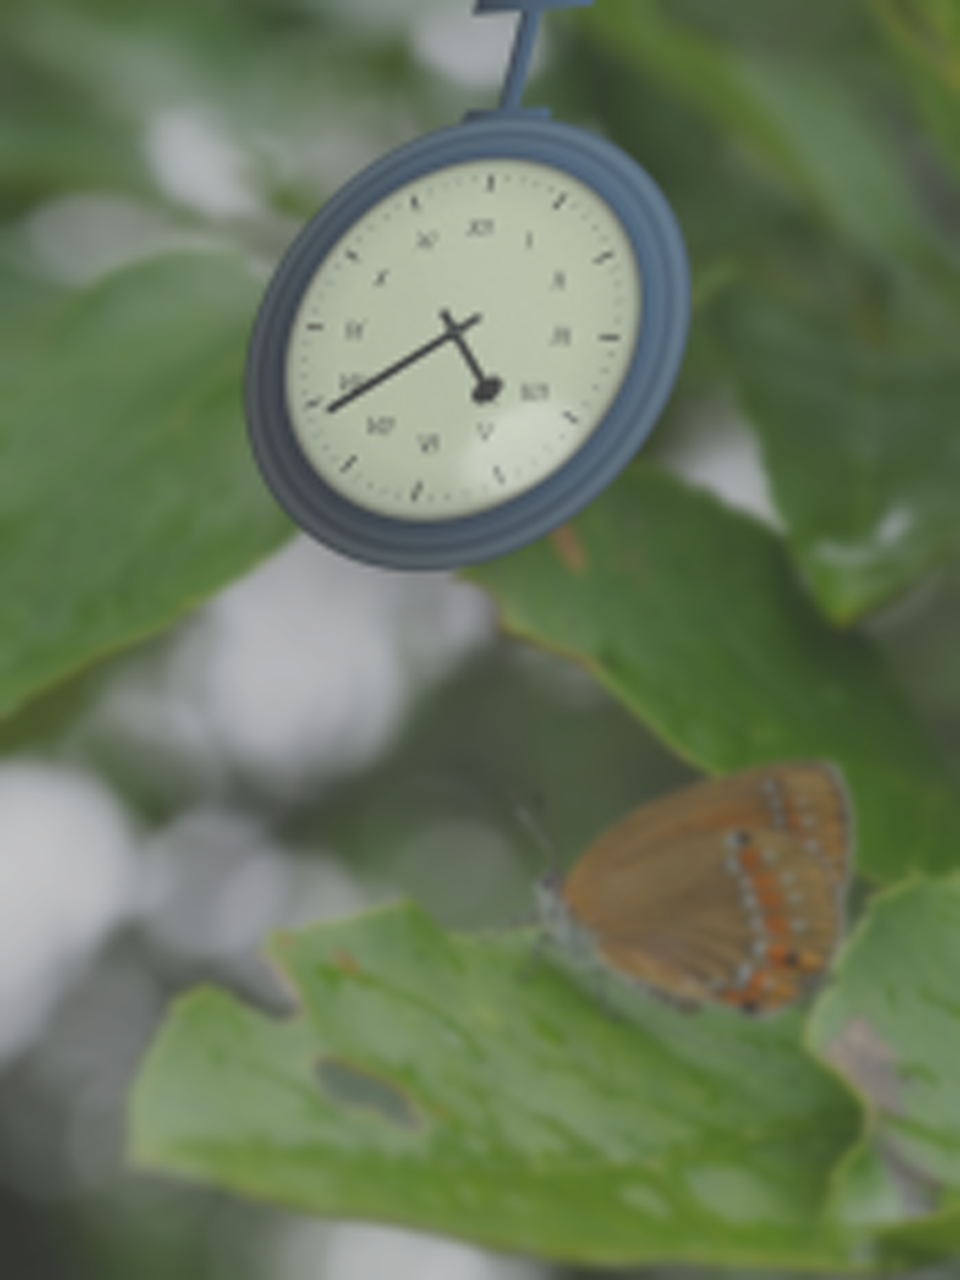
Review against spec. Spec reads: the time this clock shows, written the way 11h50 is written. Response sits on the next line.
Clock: 4h39
